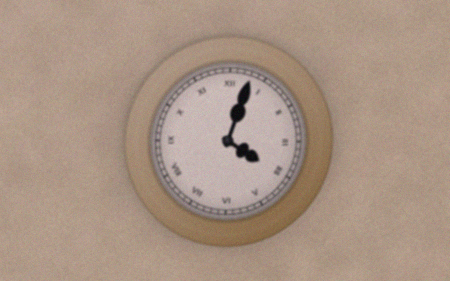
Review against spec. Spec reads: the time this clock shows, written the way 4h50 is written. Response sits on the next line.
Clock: 4h03
